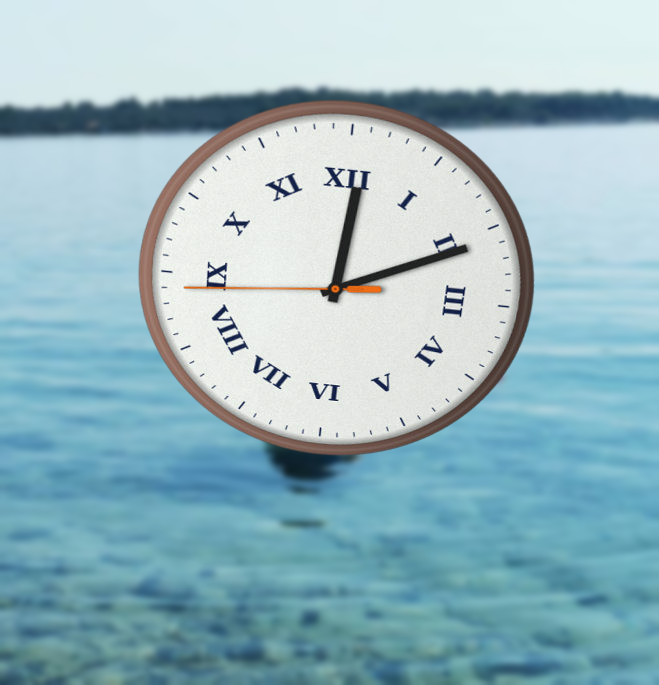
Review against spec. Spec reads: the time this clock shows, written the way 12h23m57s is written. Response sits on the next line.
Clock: 12h10m44s
